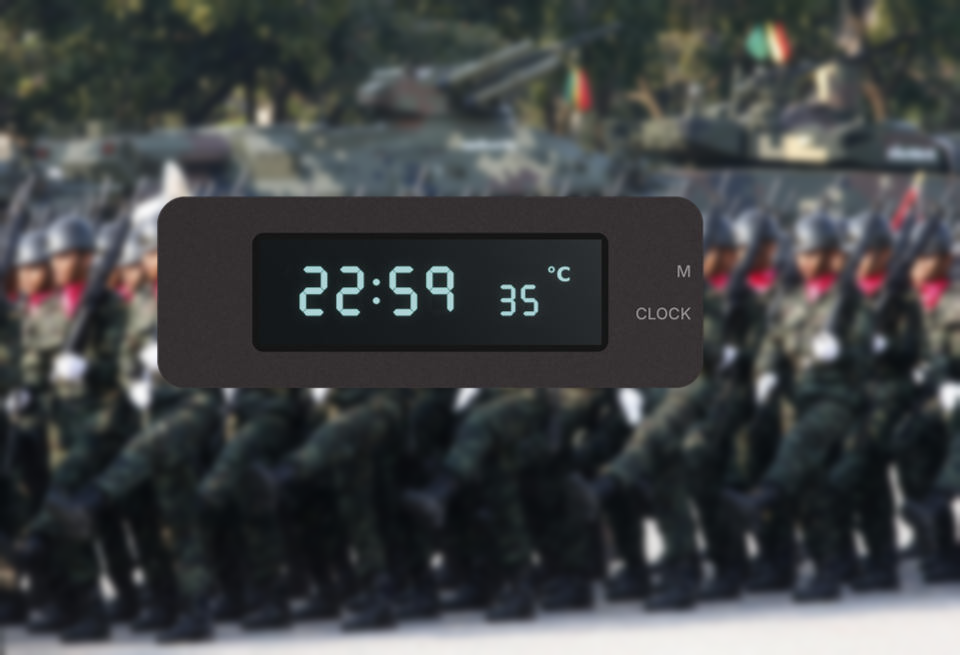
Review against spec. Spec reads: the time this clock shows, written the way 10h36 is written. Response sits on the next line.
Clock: 22h59
